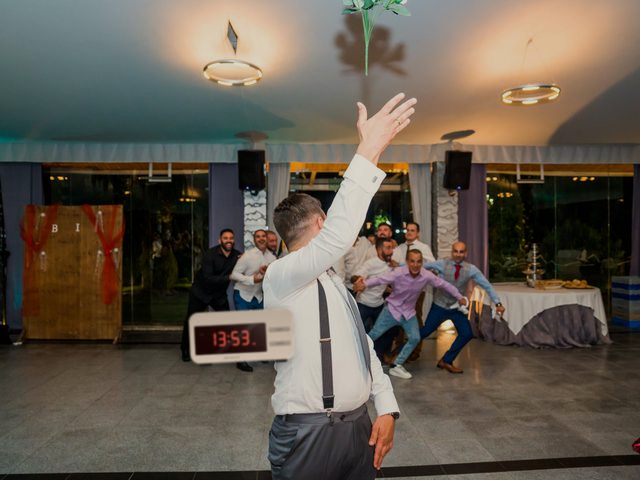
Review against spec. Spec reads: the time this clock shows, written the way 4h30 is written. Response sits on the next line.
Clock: 13h53
